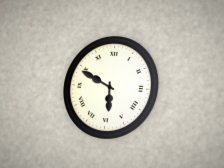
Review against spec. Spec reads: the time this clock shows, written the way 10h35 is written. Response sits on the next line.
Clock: 5h49
